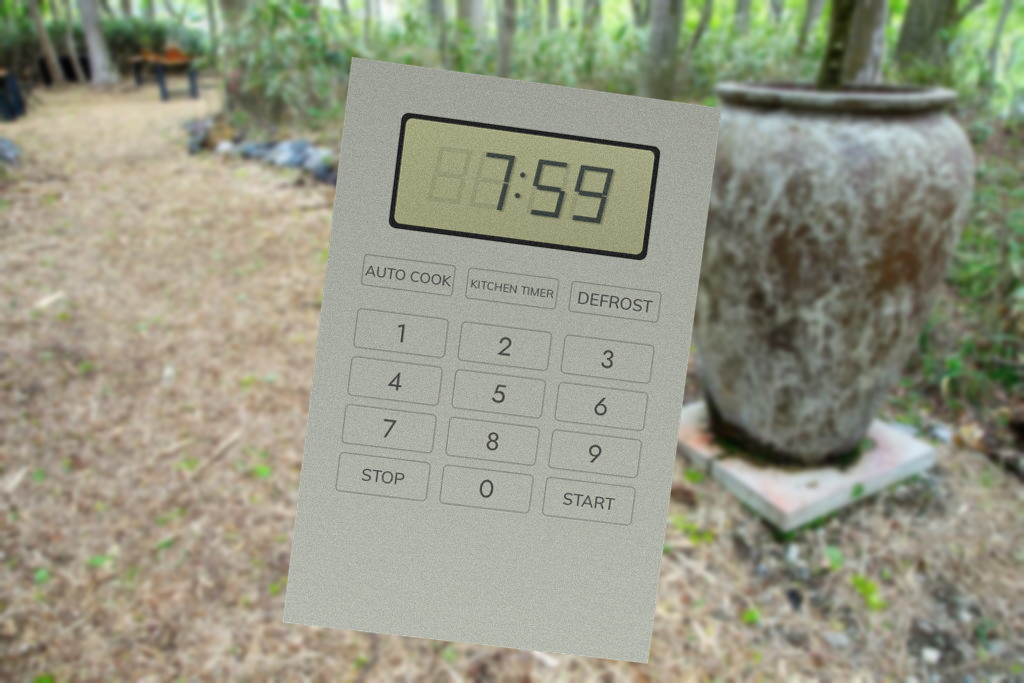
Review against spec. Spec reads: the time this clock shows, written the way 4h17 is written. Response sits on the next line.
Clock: 7h59
